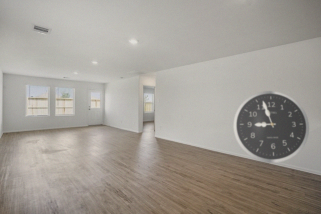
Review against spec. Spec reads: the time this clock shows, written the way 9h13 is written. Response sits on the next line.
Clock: 8h57
